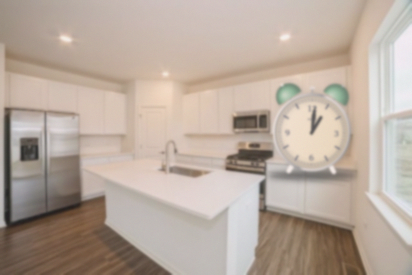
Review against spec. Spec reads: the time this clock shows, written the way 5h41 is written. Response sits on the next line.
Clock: 1h01
